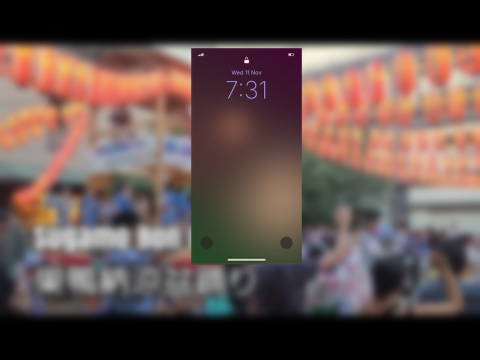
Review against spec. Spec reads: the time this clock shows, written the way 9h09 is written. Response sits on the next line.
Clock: 7h31
